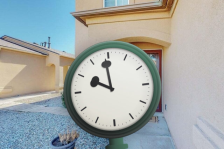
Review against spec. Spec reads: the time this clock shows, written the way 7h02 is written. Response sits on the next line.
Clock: 9h59
